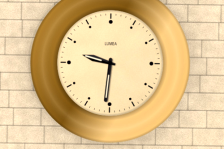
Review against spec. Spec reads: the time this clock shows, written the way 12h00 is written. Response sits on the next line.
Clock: 9h31
